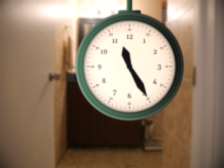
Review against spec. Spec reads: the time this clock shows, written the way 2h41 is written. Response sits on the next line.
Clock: 11h25
